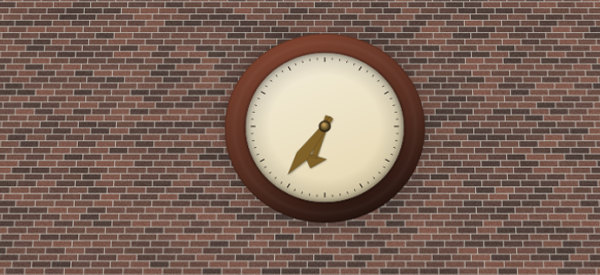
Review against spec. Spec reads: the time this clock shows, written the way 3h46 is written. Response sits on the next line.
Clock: 6h36
